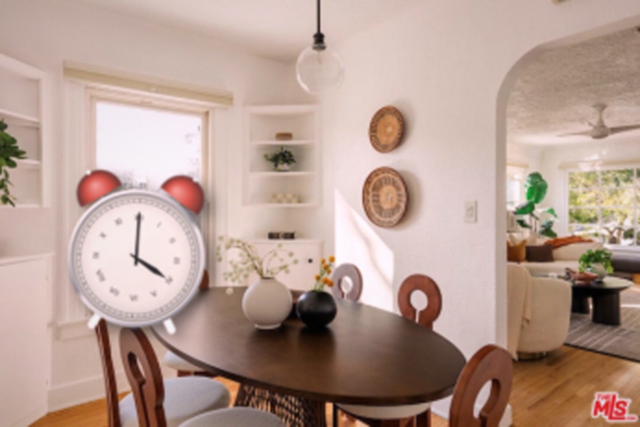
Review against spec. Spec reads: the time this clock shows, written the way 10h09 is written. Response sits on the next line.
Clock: 4h00
